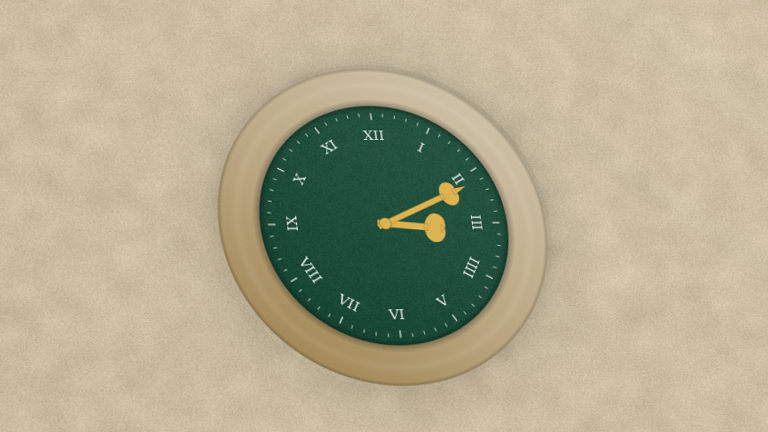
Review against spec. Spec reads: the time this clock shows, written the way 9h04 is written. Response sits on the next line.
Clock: 3h11
